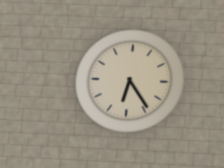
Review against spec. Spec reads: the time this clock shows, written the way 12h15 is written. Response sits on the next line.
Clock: 6h24
